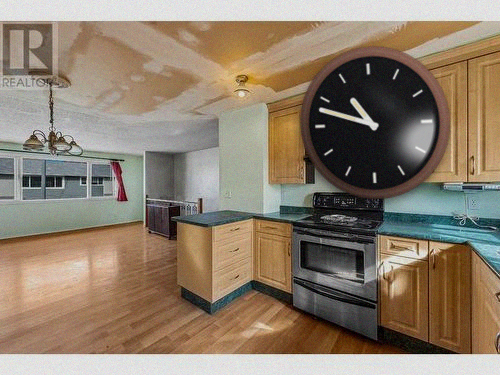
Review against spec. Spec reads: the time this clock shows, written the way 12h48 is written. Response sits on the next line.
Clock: 10h48
